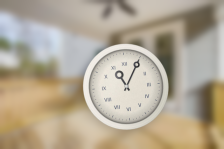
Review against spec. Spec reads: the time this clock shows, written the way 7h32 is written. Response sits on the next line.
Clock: 11h05
